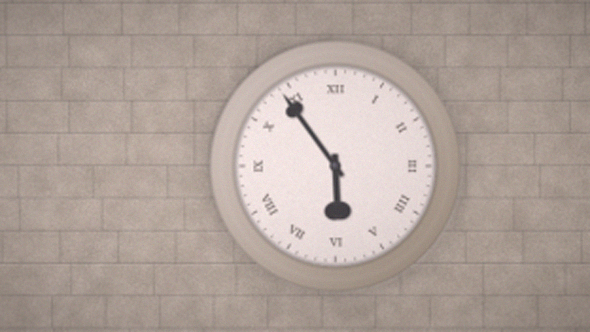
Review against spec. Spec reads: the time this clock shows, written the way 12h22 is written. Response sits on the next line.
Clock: 5h54
